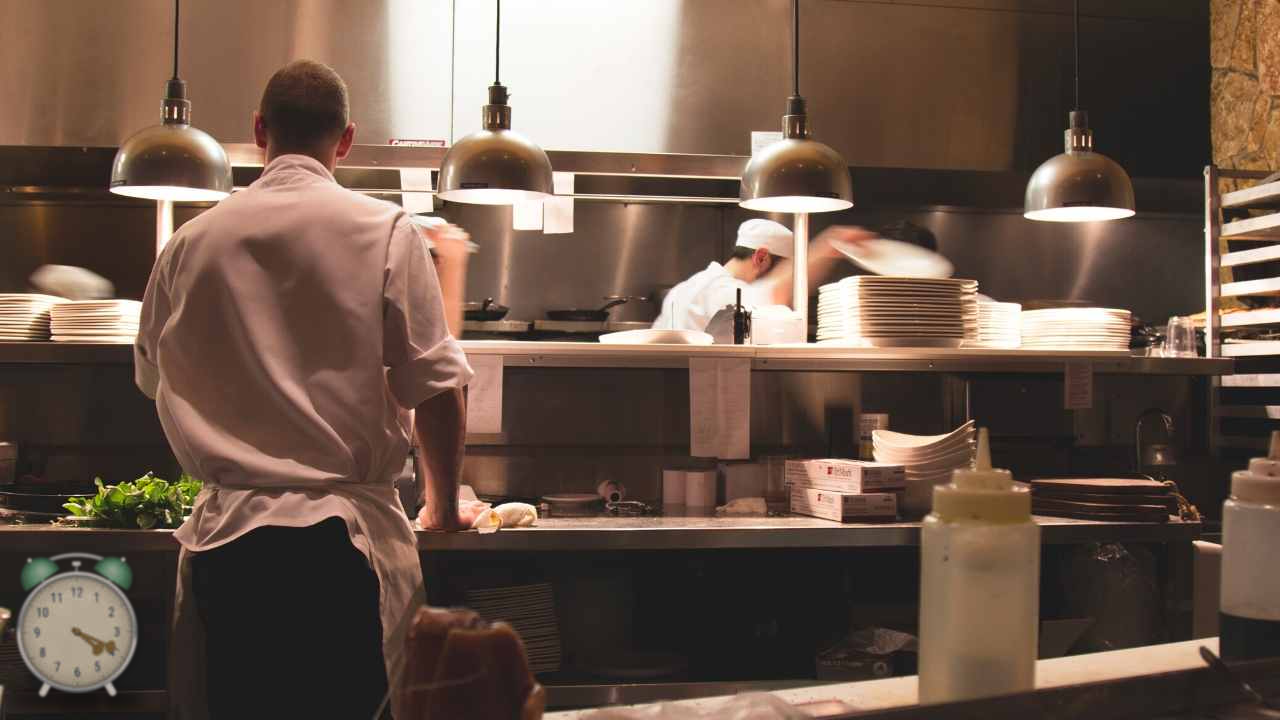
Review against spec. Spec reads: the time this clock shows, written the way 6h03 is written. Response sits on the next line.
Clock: 4h19
